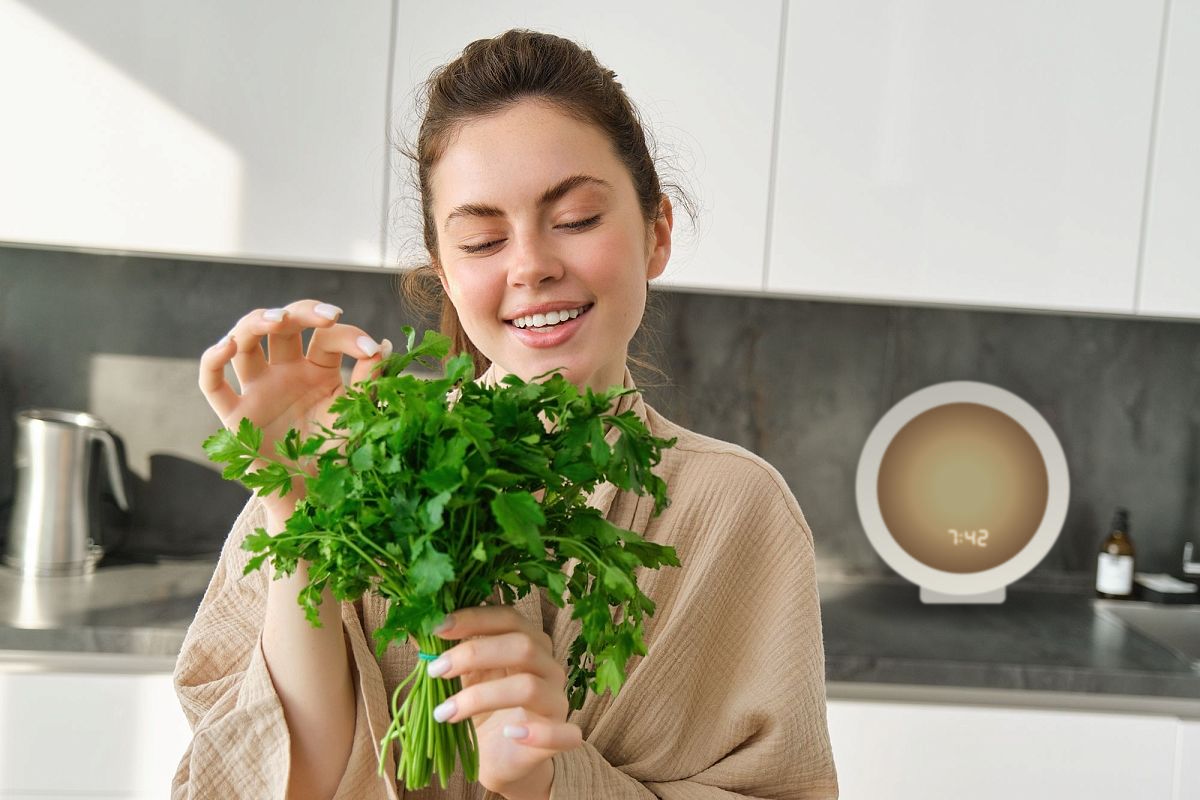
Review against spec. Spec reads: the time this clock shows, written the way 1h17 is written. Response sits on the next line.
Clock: 7h42
